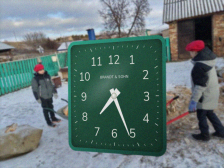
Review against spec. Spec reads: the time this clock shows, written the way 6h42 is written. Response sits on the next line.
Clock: 7h26
